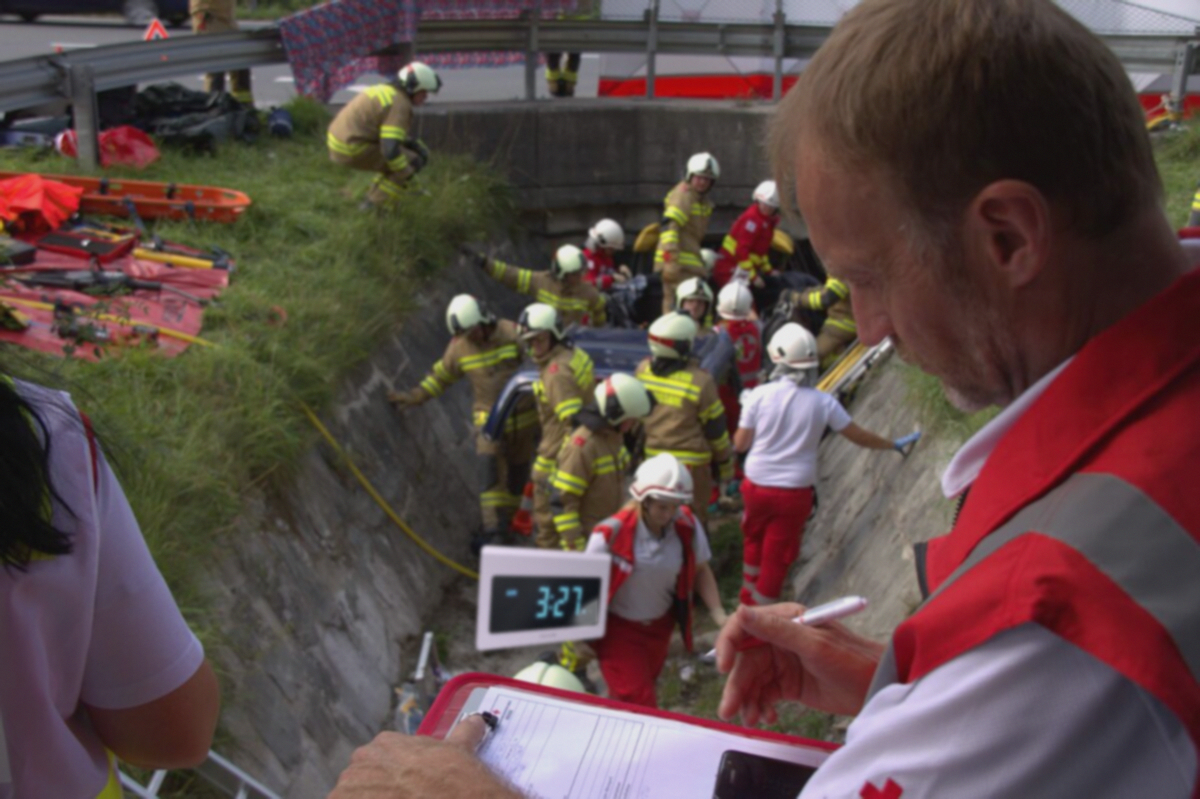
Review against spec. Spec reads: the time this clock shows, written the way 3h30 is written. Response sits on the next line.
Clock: 3h27
